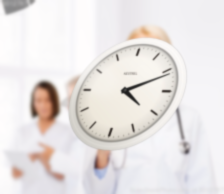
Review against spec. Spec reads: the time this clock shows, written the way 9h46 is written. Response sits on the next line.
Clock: 4h11
